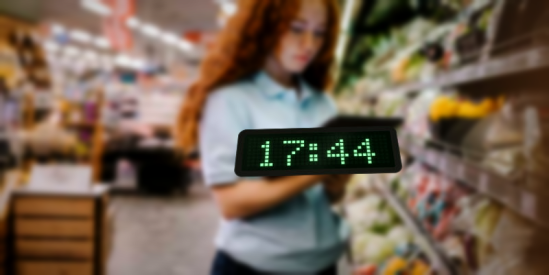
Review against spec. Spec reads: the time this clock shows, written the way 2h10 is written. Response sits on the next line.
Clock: 17h44
